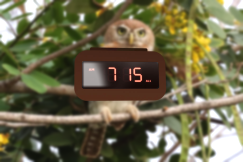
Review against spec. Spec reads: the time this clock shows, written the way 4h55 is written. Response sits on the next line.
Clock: 7h15
